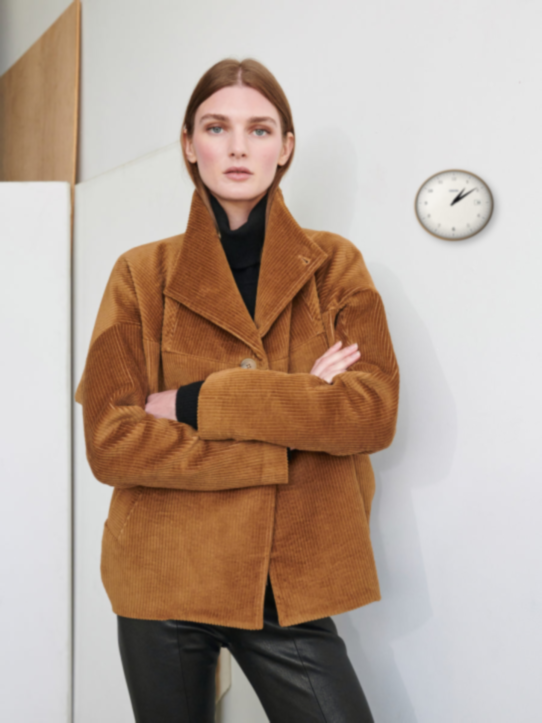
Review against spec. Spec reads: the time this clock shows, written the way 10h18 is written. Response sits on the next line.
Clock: 1h09
